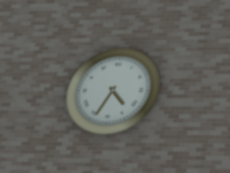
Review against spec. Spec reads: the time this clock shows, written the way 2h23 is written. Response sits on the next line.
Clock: 4h34
